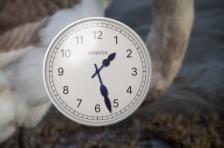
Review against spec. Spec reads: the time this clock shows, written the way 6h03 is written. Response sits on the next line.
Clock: 1h27
